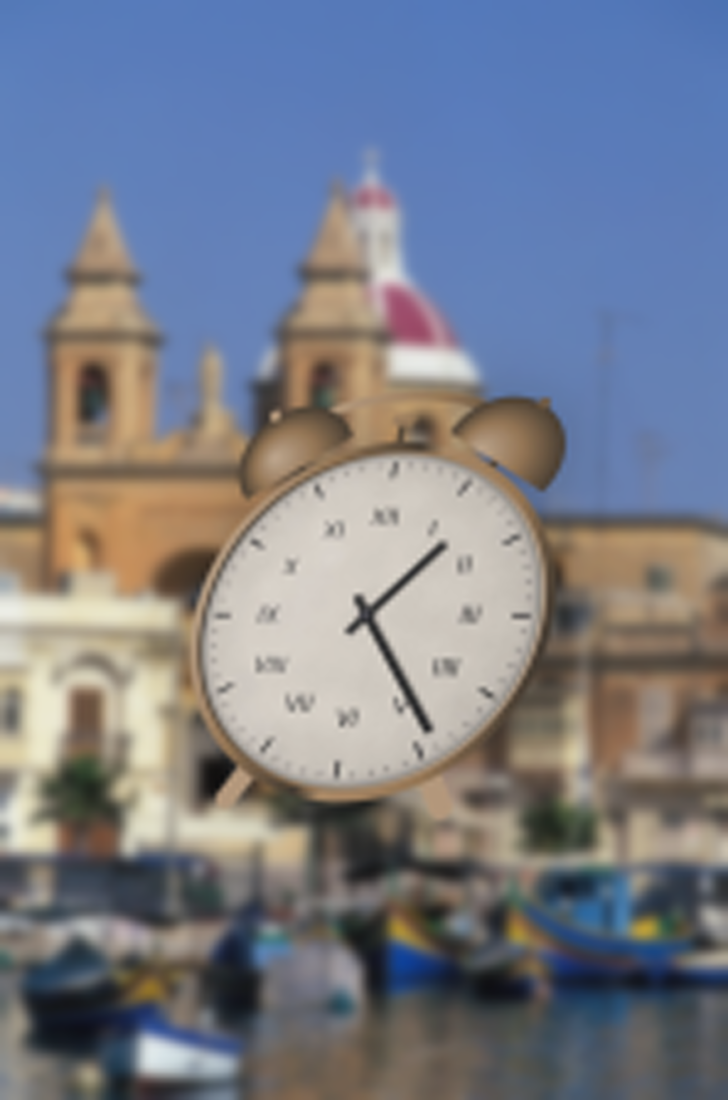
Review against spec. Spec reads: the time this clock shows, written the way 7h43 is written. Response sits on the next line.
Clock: 1h24
